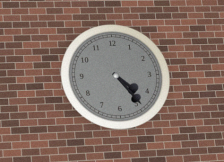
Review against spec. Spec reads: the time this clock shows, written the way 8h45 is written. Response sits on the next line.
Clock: 4h24
